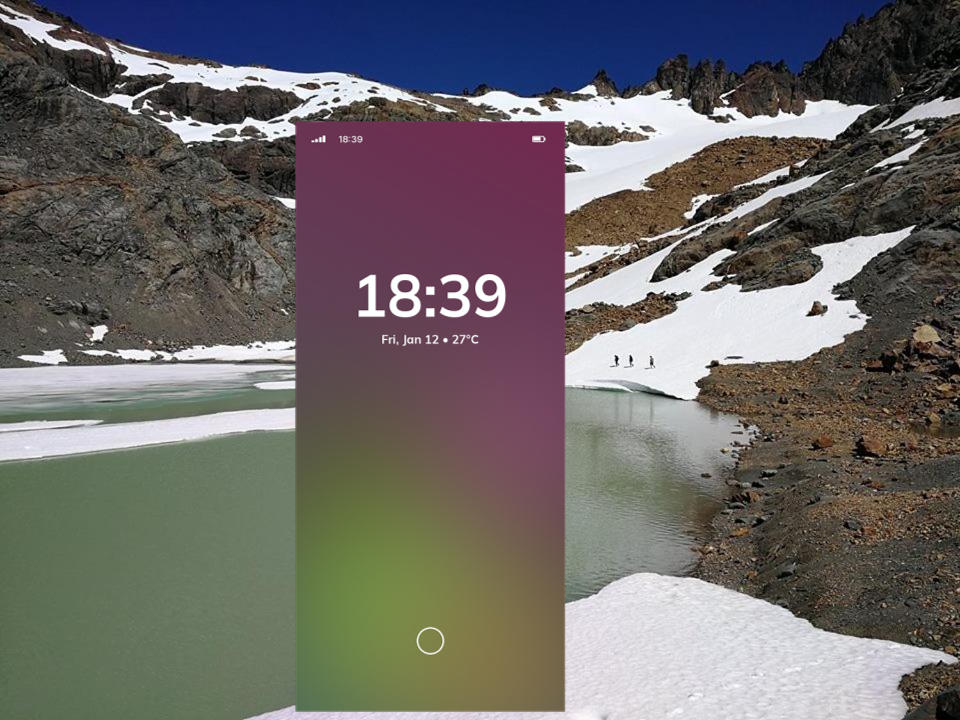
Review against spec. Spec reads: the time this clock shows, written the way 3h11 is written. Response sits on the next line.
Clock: 18h39
